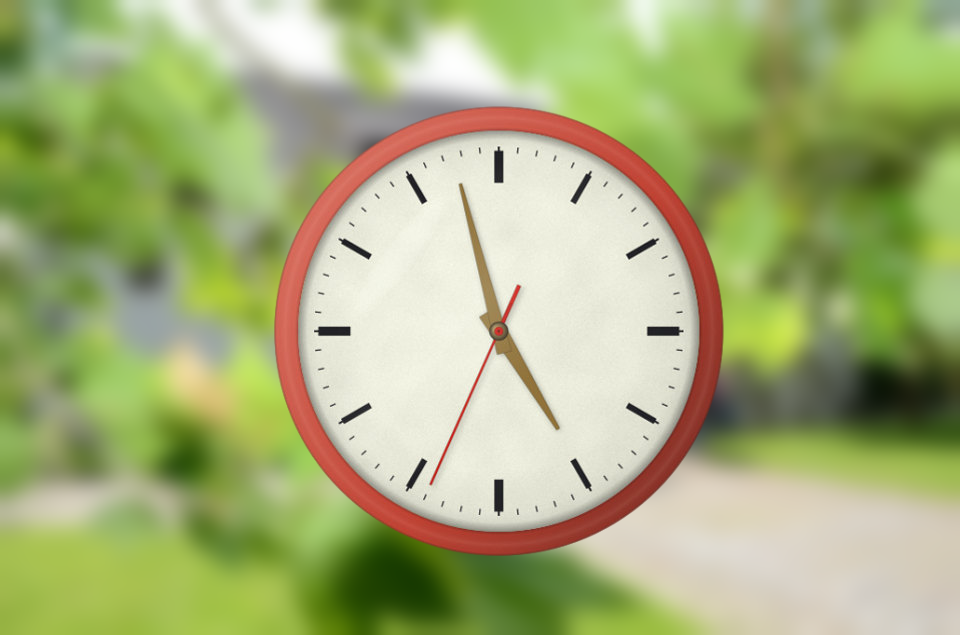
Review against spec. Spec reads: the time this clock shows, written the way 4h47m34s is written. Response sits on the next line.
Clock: 4h57m34s
